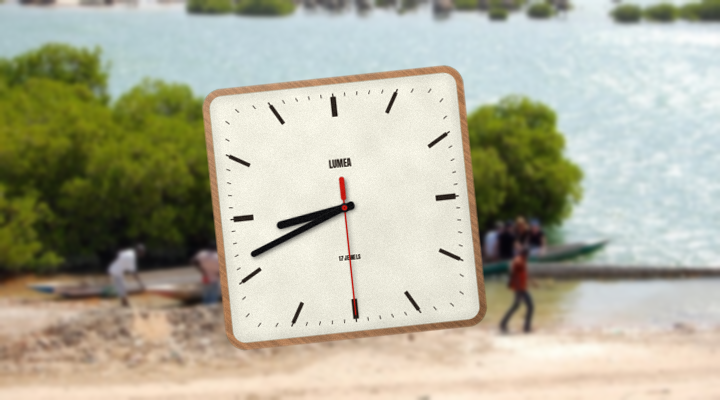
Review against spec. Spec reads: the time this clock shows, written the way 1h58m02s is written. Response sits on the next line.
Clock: 8h41m30s
